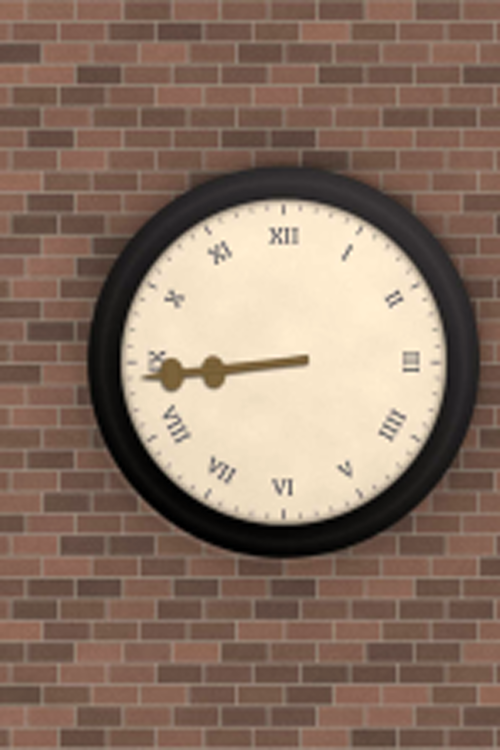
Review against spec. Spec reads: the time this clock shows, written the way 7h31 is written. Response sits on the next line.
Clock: 8h44
